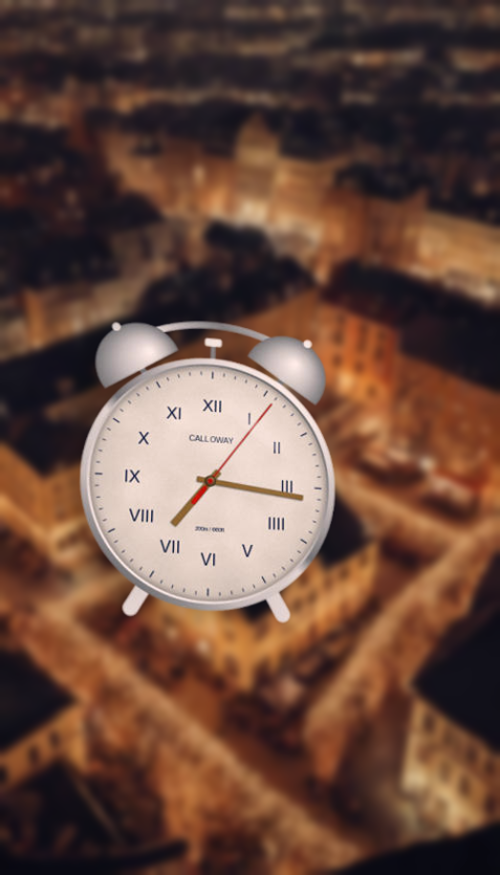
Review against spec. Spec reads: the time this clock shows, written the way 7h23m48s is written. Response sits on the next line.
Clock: 7h16m06s
